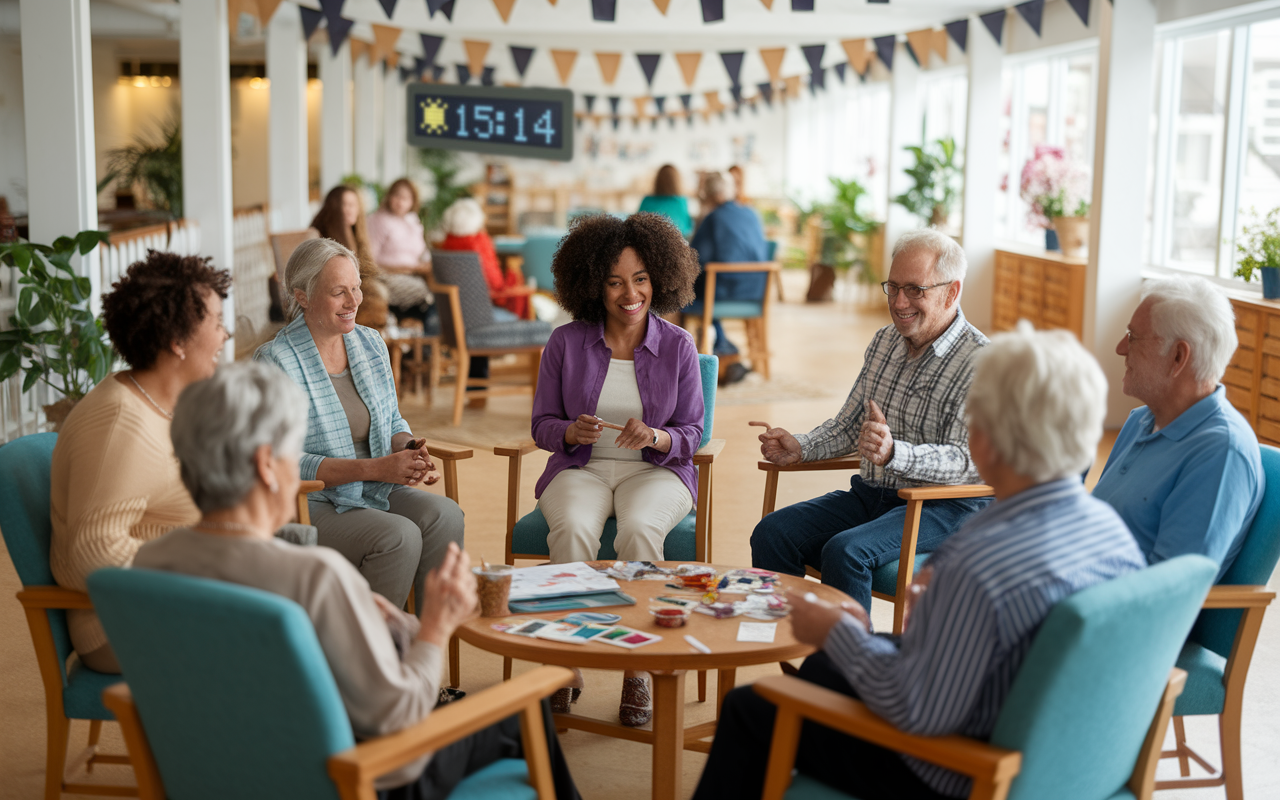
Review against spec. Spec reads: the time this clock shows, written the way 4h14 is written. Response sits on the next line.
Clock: 15h14
